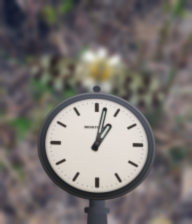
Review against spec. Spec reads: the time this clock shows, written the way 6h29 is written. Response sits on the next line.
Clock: 1h02
